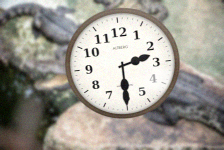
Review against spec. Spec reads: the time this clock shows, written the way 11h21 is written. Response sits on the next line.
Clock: 2h30
